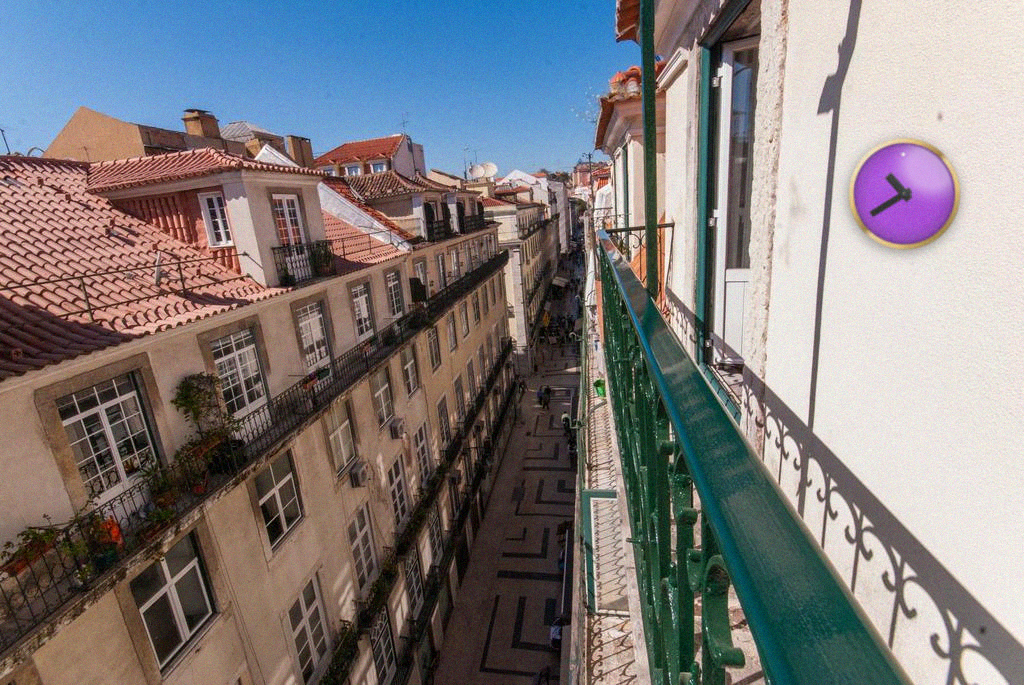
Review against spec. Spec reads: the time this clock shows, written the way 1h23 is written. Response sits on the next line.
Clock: 10h40
